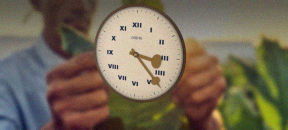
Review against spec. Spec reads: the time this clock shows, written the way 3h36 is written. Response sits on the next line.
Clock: 3h23
